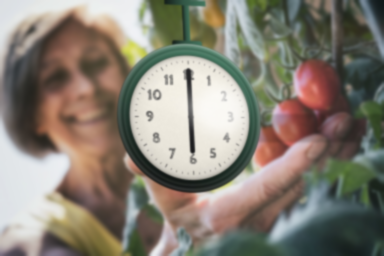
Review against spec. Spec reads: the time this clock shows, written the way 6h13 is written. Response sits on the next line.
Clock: 6h00
